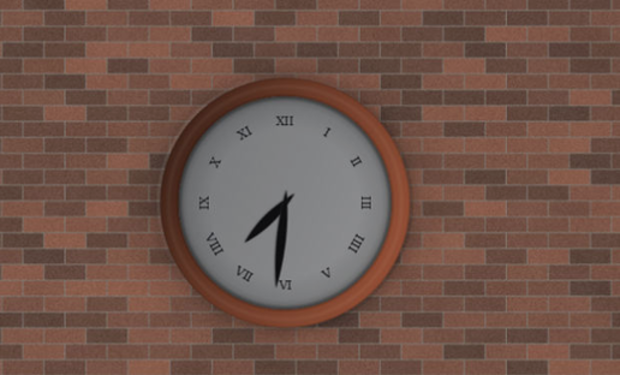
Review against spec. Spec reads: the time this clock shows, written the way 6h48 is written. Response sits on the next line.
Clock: 7h31
